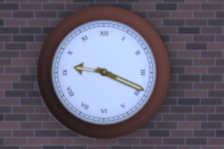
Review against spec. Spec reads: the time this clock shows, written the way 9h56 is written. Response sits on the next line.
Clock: 9h19
